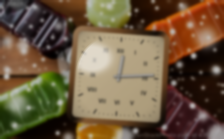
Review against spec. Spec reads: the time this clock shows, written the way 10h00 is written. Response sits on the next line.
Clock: 12h14
